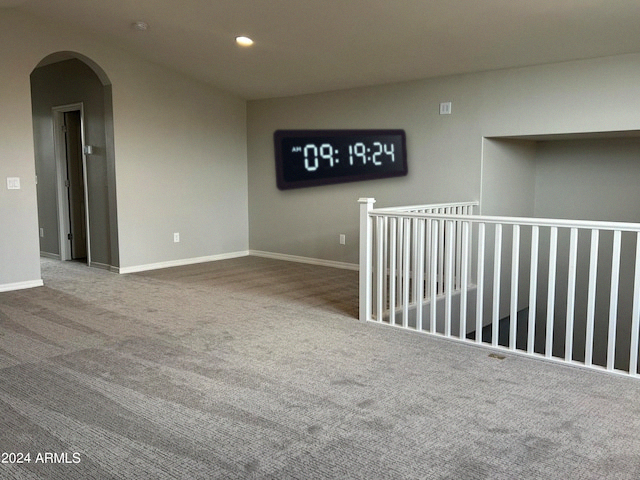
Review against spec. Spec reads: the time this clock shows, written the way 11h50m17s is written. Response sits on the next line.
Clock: 9h19m24s
